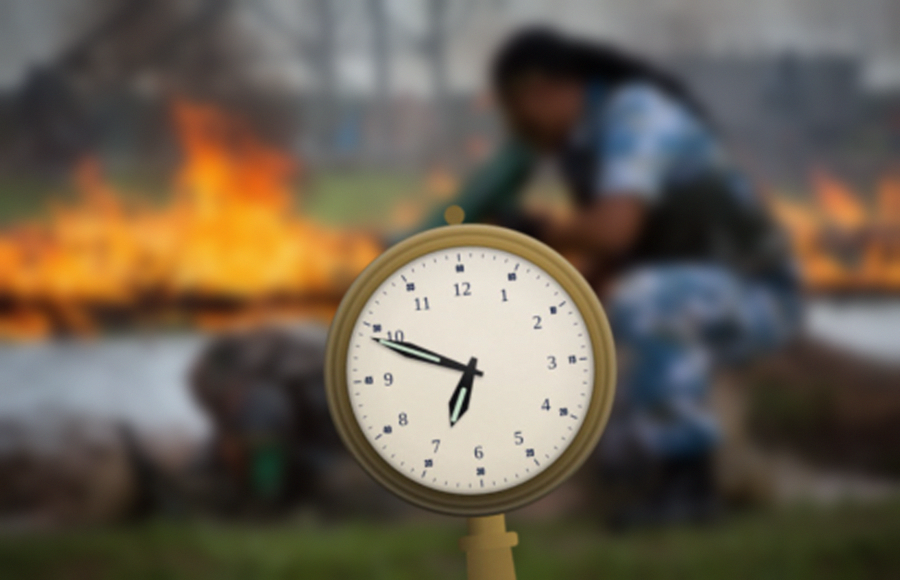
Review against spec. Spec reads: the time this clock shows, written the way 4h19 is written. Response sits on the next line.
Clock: 6h49
